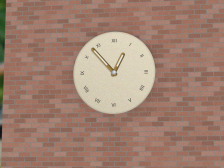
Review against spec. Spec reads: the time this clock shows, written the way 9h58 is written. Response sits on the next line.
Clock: 12h53
